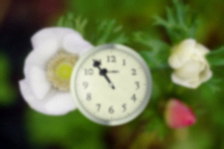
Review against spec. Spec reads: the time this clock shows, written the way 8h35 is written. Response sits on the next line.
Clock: 10h54
